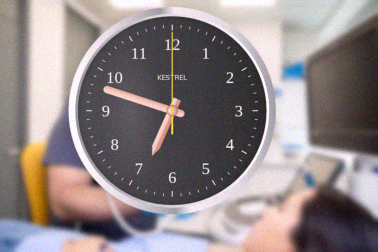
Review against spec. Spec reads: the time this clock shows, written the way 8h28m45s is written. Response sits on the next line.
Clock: 6h48m00s
